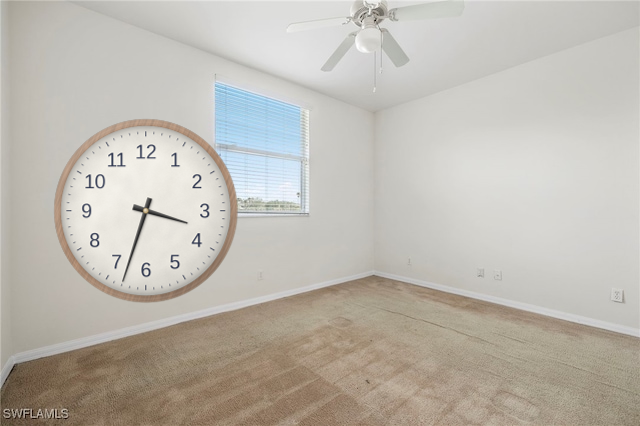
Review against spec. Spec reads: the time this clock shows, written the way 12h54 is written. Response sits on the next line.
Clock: 3h33
